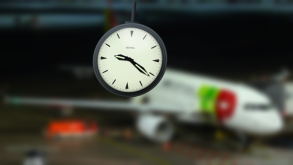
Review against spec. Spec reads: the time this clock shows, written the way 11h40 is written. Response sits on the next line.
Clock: 9h21
